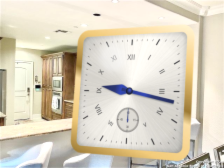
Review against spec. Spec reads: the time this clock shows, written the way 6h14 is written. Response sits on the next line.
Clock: 9h17
